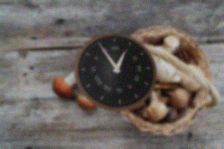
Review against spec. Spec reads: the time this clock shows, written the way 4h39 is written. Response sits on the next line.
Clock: 12h55
